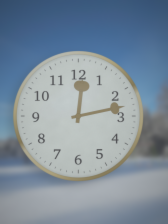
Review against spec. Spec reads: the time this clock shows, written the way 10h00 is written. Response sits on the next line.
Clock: 12h13
